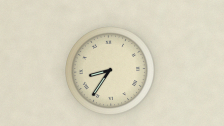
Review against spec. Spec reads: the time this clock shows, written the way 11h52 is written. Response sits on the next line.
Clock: 8h36
